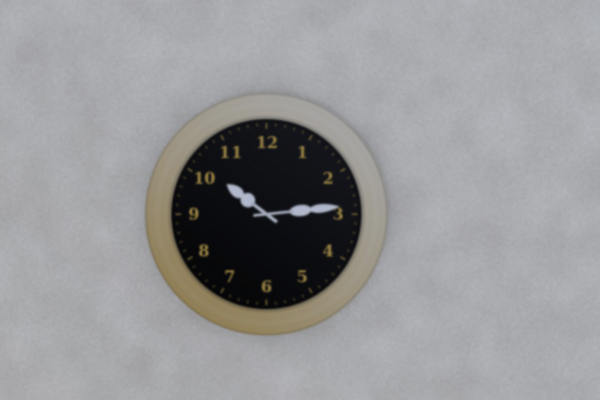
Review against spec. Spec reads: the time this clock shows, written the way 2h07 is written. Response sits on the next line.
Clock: 10h14
